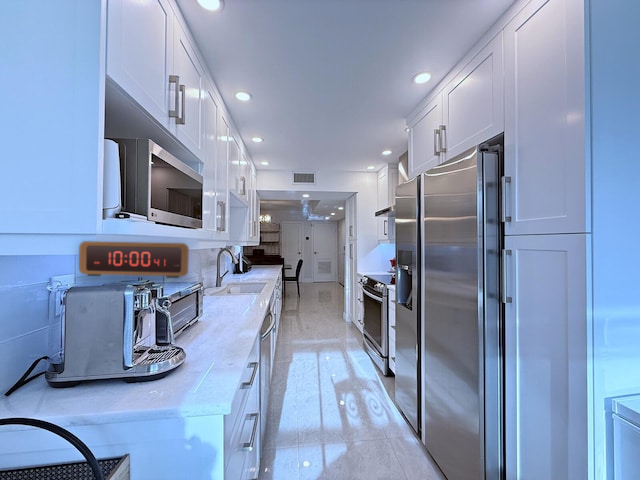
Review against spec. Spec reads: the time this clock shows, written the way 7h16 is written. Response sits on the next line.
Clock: 10h00
